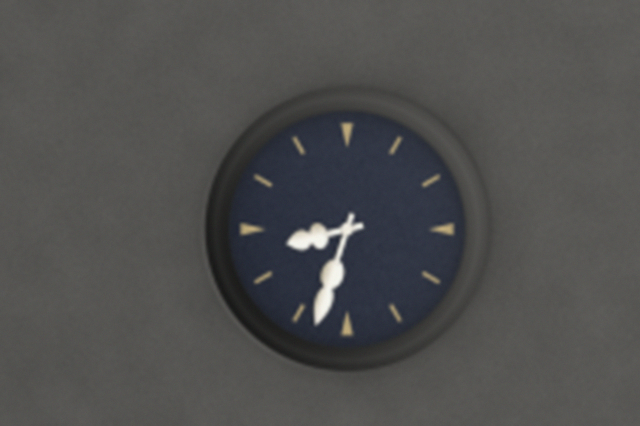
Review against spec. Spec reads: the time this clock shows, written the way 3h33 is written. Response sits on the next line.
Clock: 8h33
